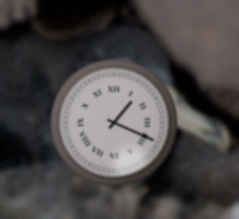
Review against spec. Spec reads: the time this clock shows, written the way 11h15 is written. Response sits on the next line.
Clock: 1h19
